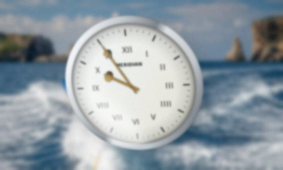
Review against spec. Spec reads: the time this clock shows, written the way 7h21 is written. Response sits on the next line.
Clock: 9h55
